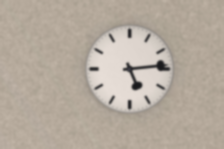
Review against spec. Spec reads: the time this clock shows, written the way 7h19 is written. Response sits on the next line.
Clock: 5h14
